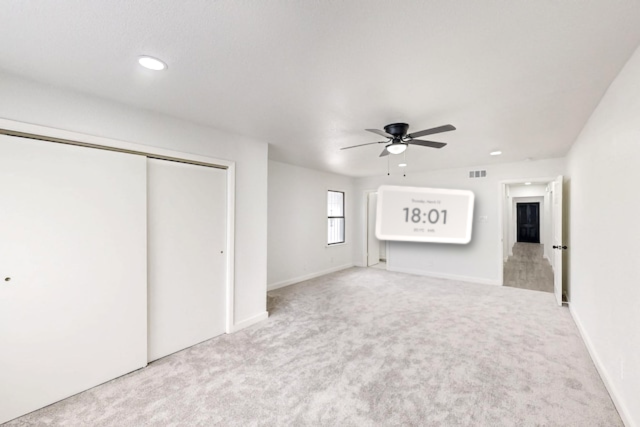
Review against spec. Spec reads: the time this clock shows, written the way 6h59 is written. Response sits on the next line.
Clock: 18h01
